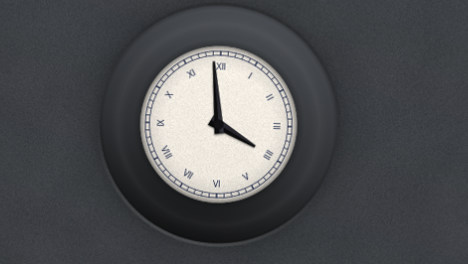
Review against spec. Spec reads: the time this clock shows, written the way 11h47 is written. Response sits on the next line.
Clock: 3h59
